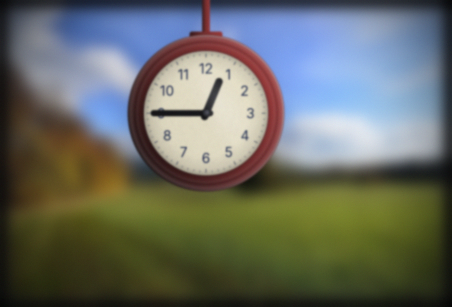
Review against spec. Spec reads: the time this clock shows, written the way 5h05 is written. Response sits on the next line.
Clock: 12h45
